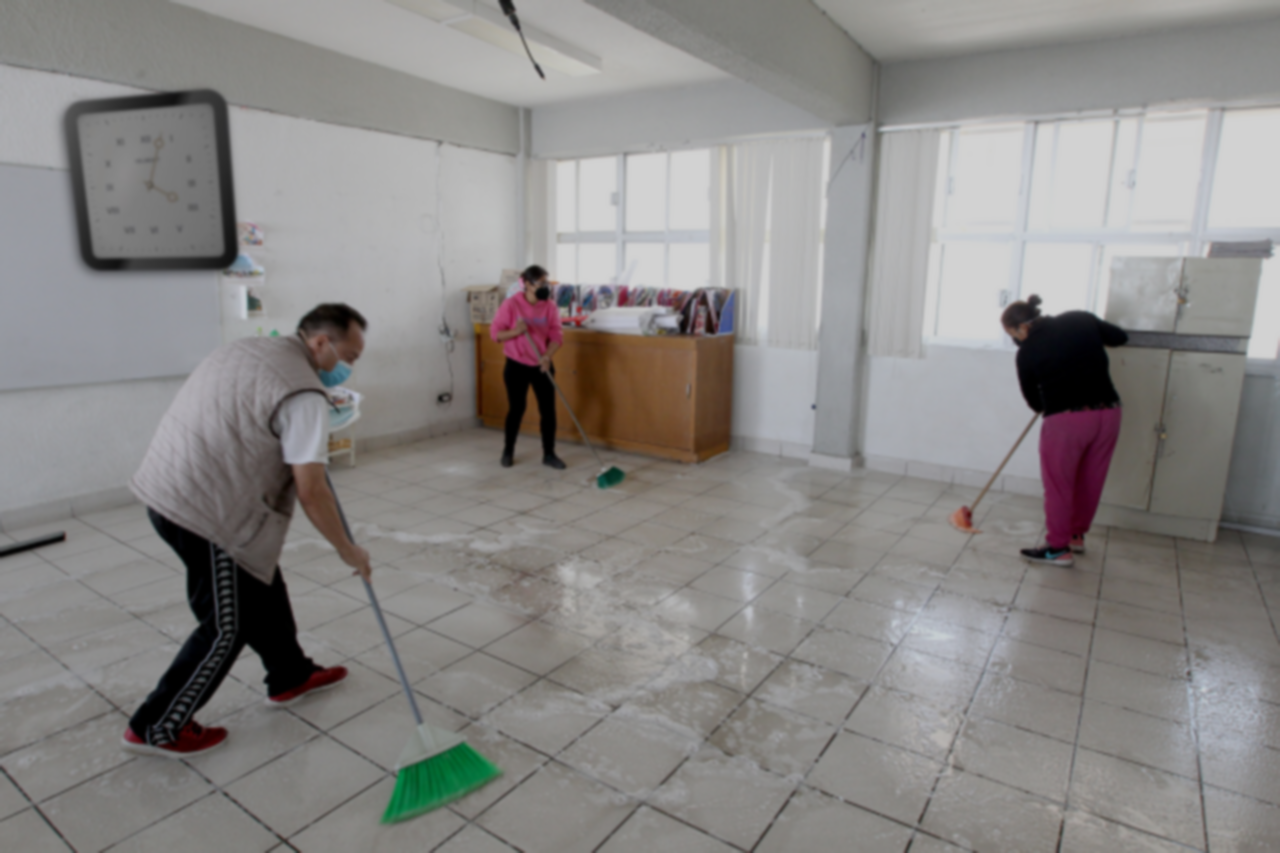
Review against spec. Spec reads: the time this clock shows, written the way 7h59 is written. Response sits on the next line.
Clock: 4h03
